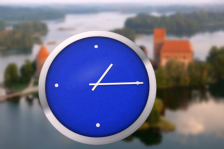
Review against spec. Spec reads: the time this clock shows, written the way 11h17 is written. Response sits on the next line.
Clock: 1h15
